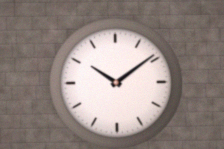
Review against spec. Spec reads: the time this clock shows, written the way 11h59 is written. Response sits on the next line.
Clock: 10h09
